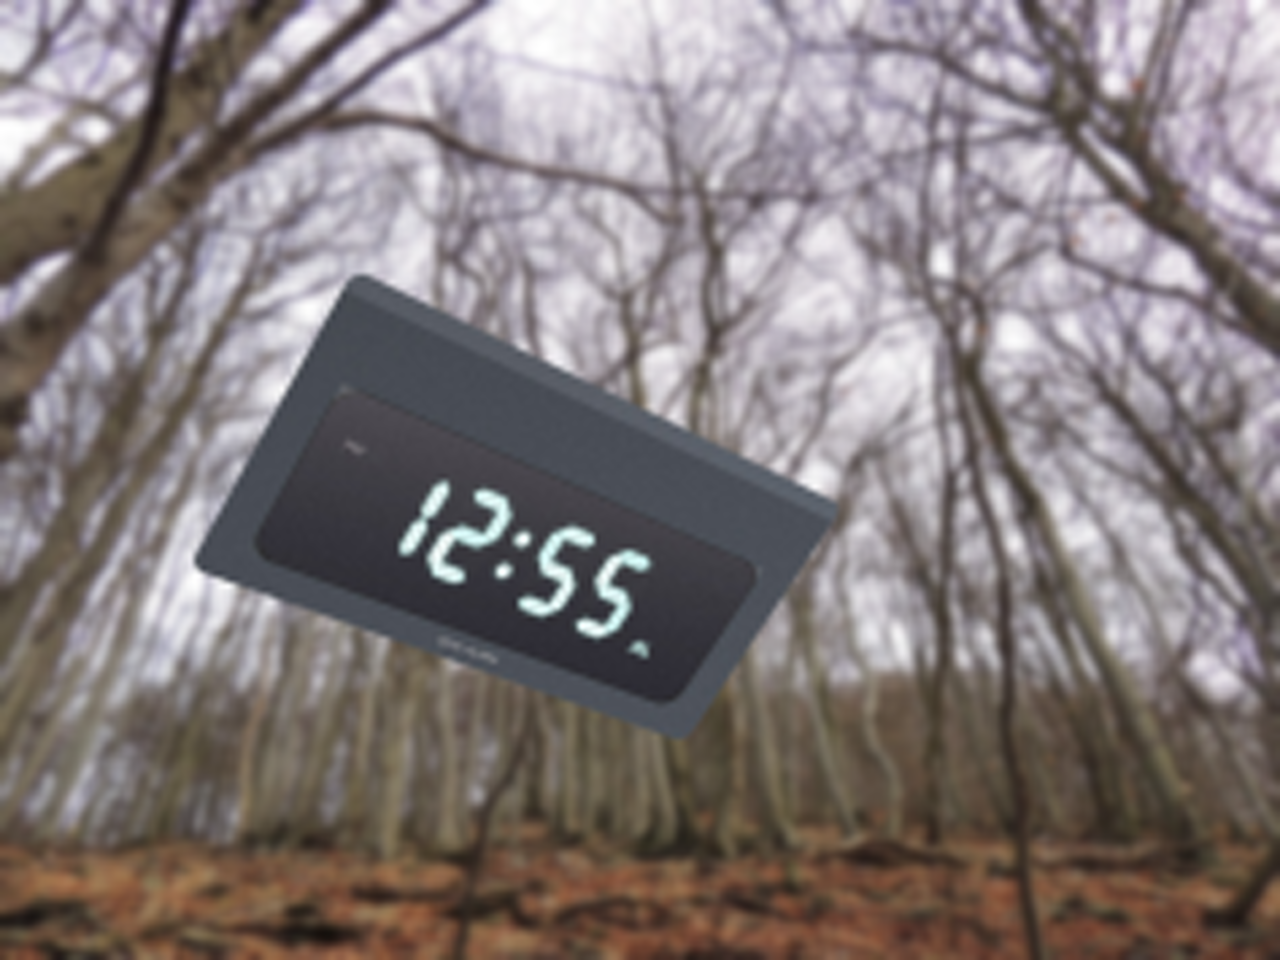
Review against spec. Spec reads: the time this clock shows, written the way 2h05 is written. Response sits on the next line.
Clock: 12h55
